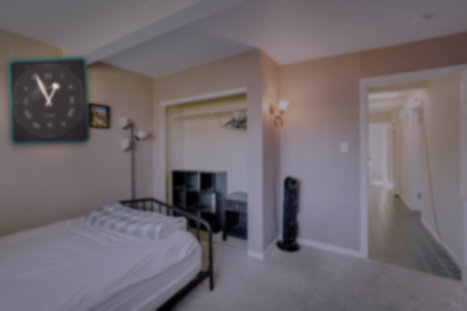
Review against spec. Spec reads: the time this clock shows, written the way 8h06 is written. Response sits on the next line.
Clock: 12h56
